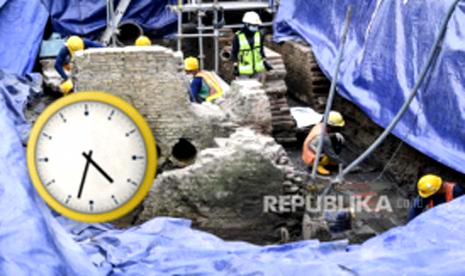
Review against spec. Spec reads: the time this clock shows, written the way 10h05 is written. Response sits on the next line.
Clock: 4h33
